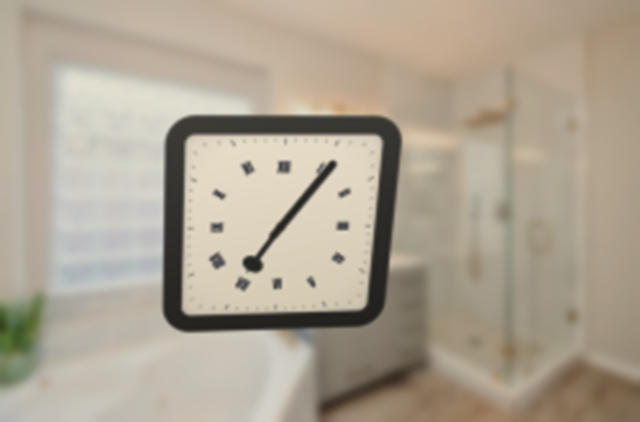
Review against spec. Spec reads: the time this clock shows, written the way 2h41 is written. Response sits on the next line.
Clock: 7h06
